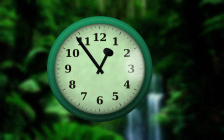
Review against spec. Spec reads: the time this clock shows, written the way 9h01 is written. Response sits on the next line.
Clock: 12h54
